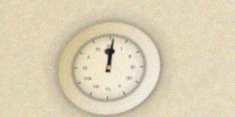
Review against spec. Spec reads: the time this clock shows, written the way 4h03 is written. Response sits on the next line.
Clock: 12h01
